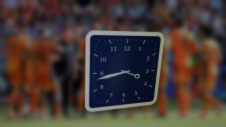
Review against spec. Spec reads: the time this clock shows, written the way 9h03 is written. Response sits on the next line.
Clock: 3h43
